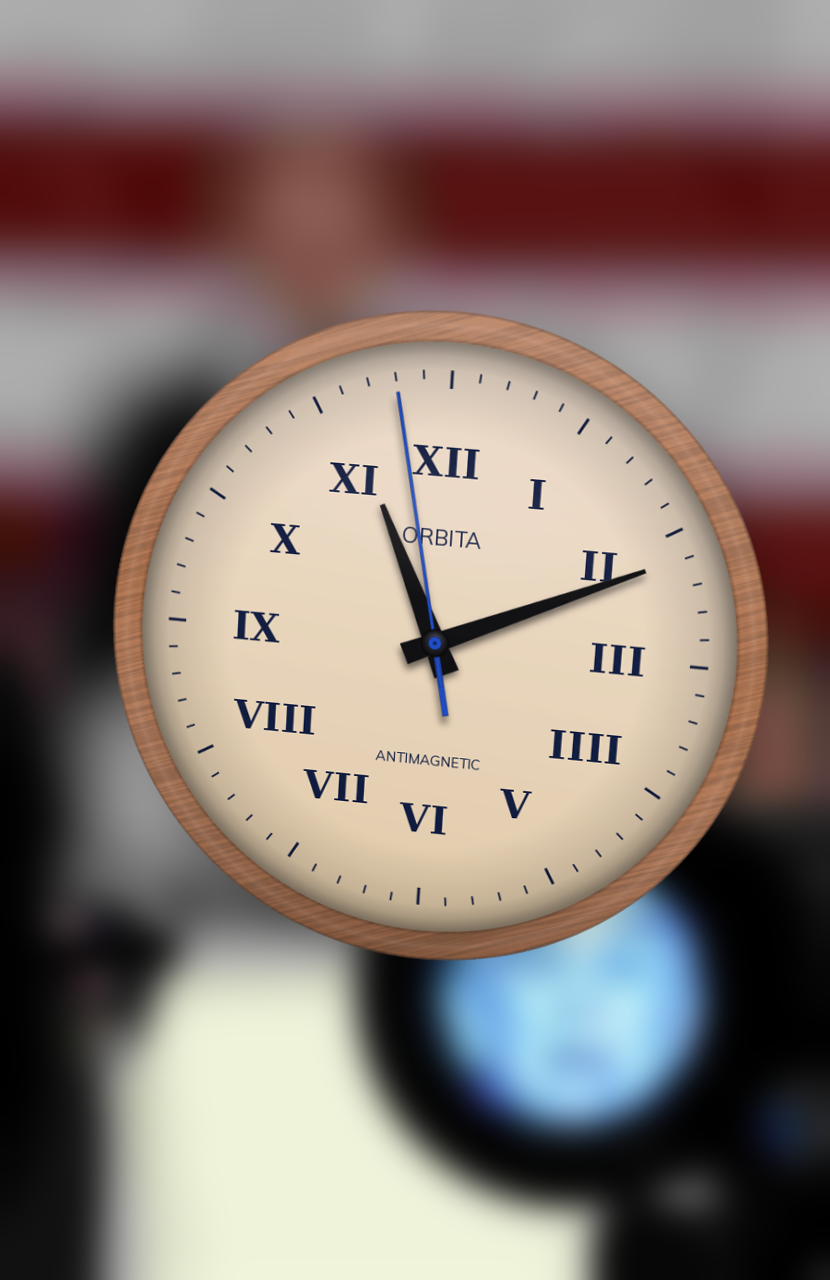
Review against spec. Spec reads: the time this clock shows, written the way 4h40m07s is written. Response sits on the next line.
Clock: 11h10m58s
